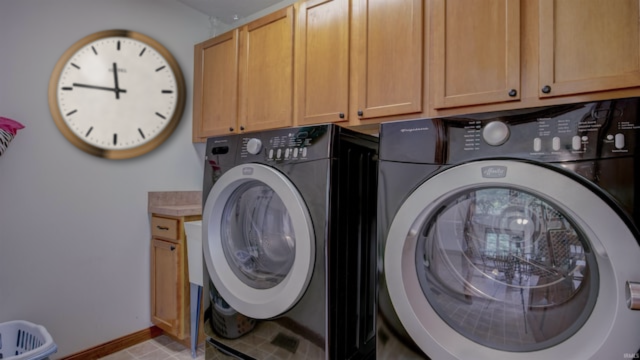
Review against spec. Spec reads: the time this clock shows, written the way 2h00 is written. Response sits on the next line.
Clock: 11h46
